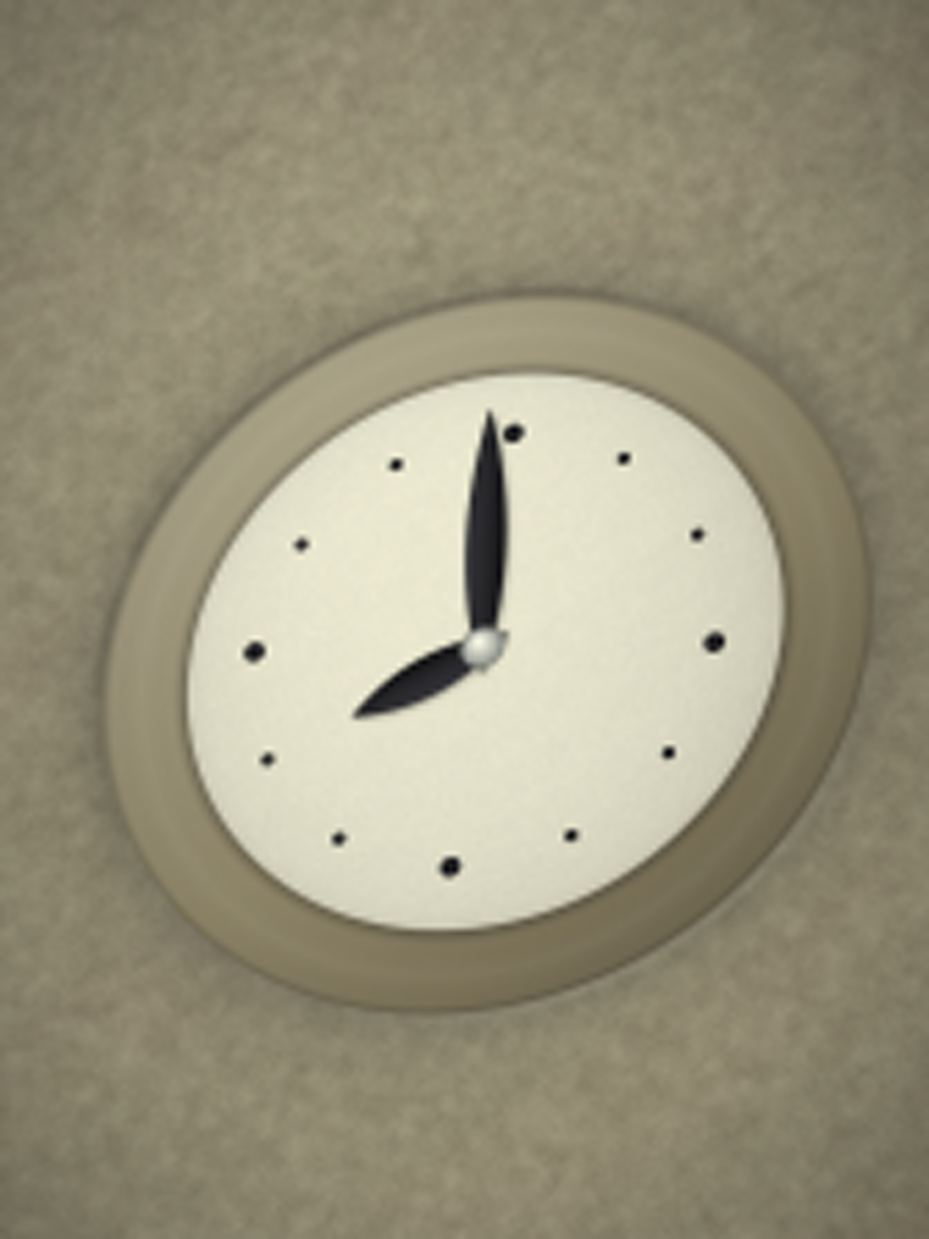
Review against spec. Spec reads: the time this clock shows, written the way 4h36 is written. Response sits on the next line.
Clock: 7h59
